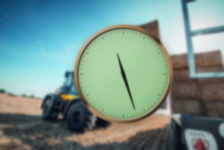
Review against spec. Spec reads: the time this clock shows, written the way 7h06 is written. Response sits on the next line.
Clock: 11h27
